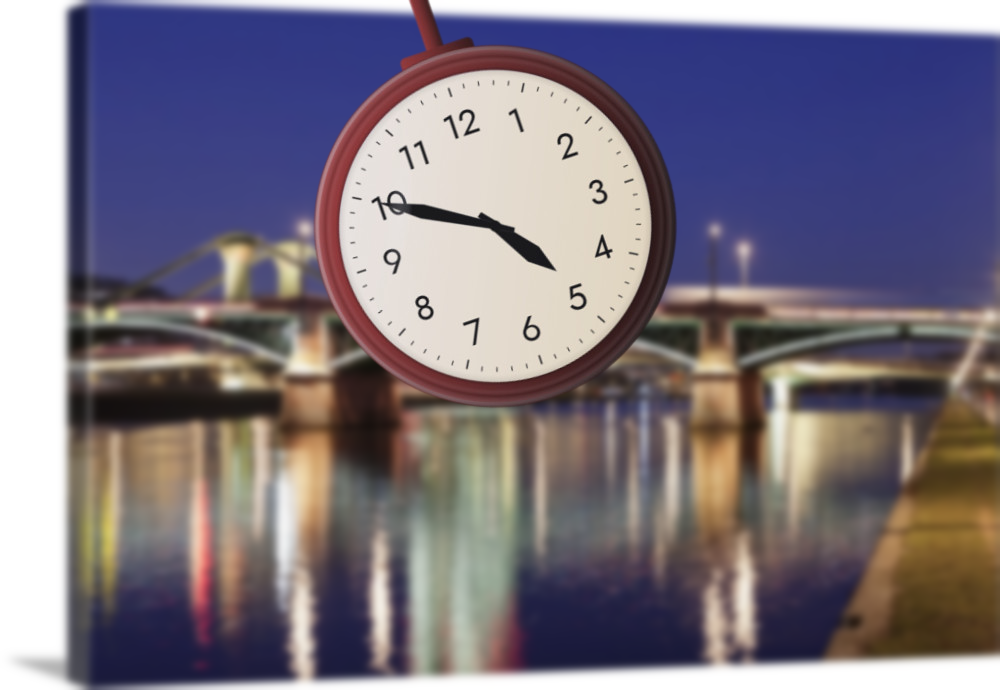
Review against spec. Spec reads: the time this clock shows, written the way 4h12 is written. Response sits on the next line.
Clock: 4h50
